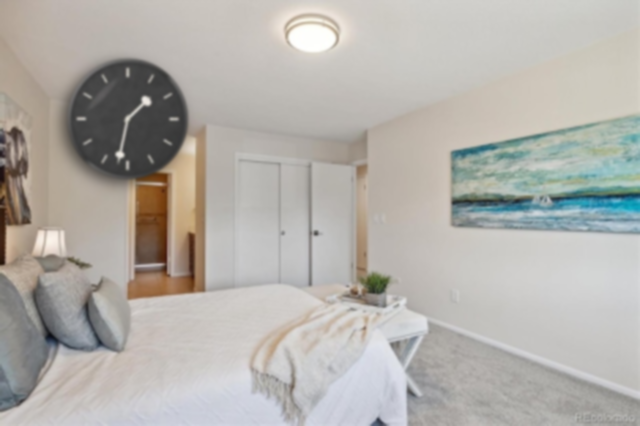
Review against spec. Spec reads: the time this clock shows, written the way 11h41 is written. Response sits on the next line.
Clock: 1h32
